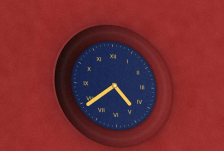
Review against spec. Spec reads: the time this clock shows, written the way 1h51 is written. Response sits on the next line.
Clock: 4h39
